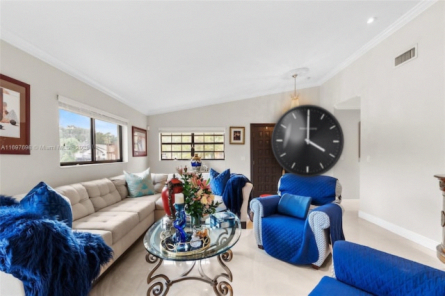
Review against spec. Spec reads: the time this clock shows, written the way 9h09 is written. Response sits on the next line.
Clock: 4h00
